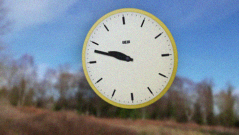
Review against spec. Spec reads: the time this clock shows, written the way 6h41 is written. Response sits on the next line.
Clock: 9h48
